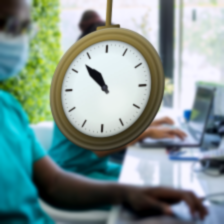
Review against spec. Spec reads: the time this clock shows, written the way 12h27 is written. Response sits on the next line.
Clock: 10h53
